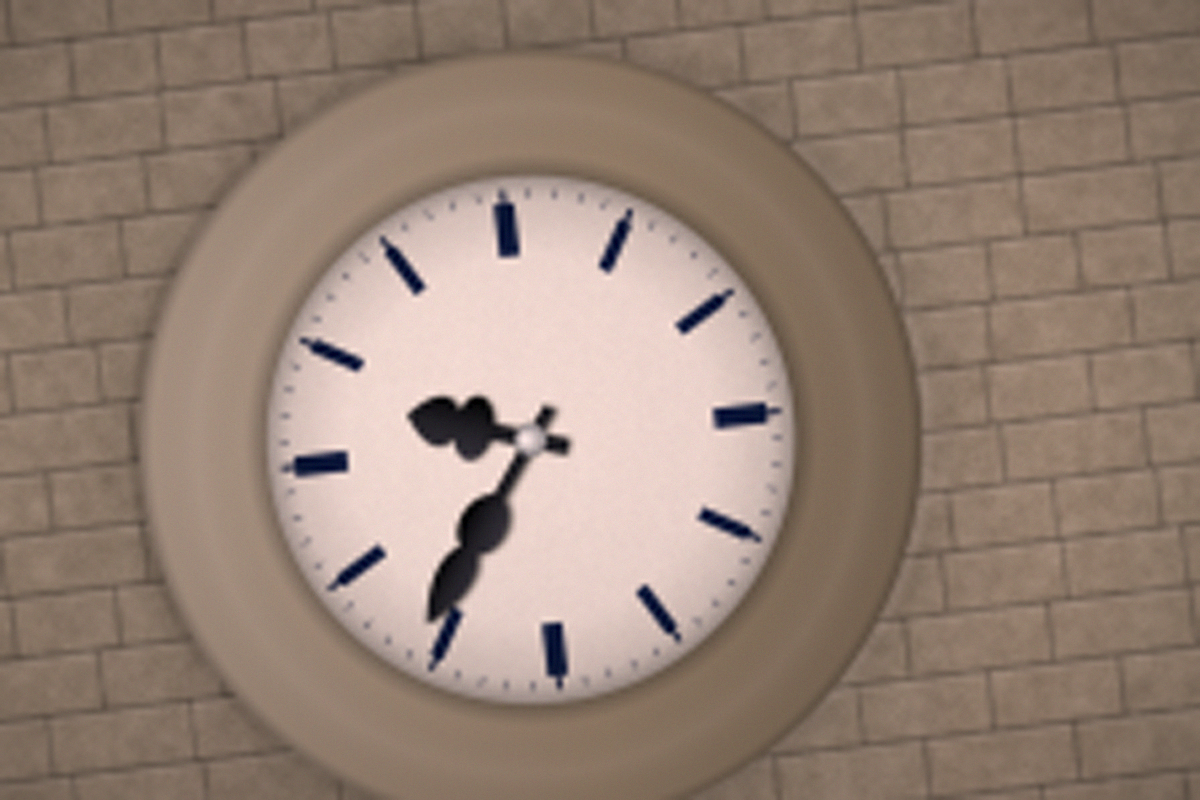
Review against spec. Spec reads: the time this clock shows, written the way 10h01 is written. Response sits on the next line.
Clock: 9h36
